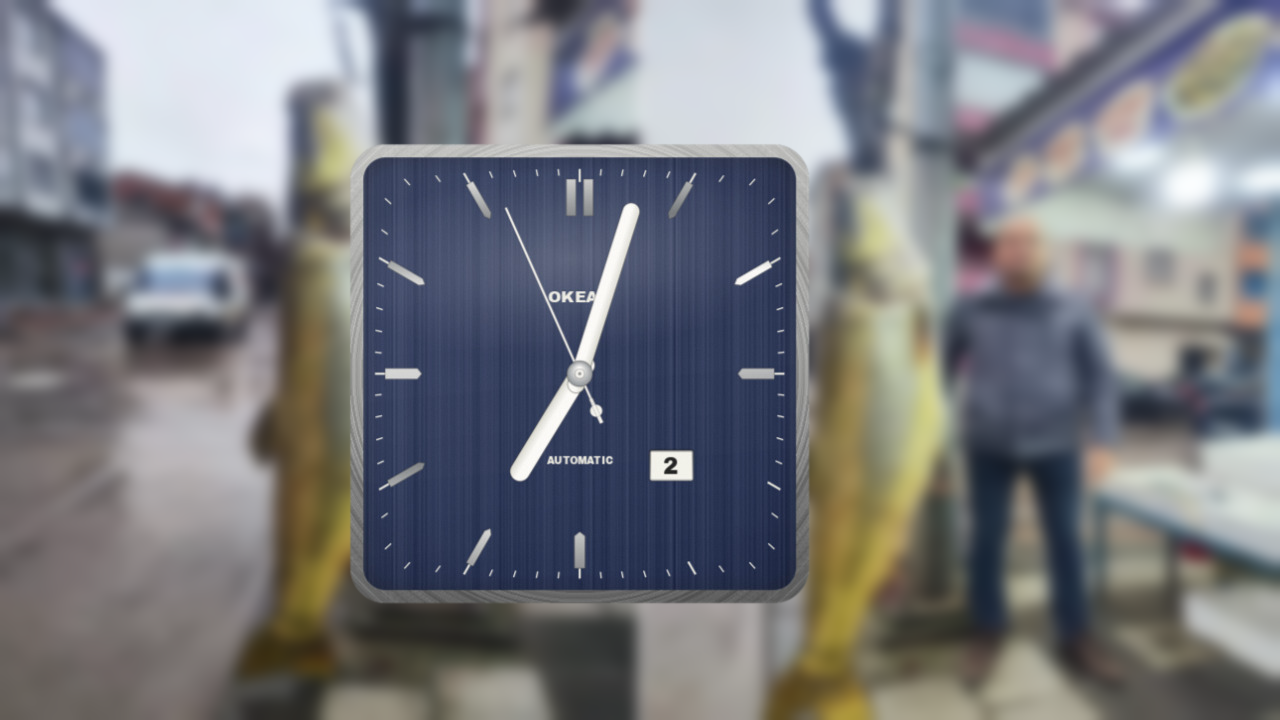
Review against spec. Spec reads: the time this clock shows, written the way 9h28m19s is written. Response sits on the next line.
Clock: 7h02m56s
